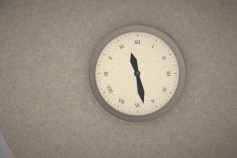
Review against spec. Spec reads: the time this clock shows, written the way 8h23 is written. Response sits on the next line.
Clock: 11h28
